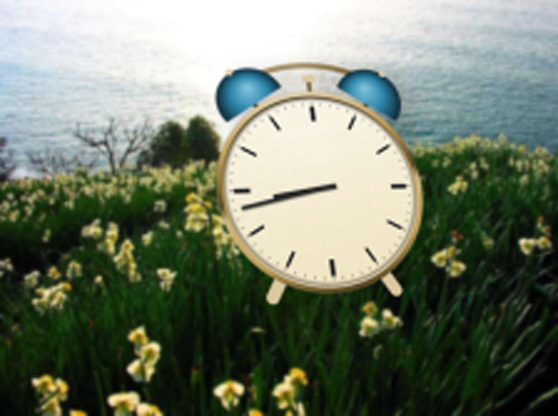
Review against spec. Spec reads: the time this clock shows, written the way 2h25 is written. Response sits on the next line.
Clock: 8h43
